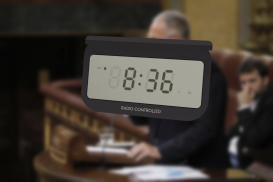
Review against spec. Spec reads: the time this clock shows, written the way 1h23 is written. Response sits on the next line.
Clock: 8h36
